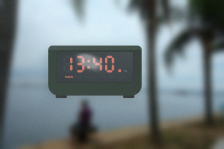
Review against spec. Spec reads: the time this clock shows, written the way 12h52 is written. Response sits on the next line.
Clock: 13h40
